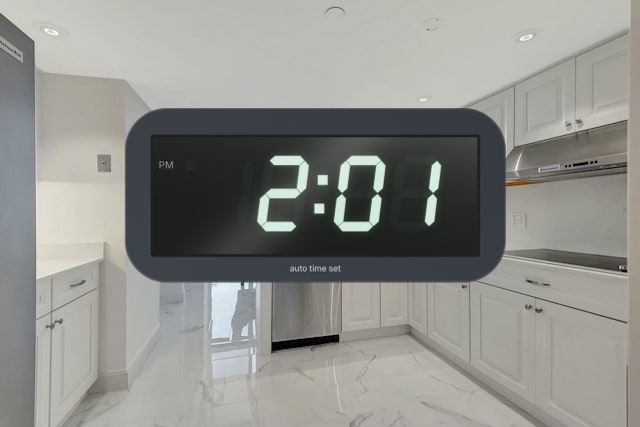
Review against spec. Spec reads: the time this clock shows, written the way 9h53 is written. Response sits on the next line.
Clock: 2h01
